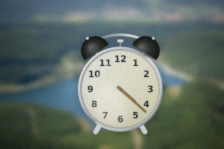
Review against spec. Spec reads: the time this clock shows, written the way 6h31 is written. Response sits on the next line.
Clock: 4h22
